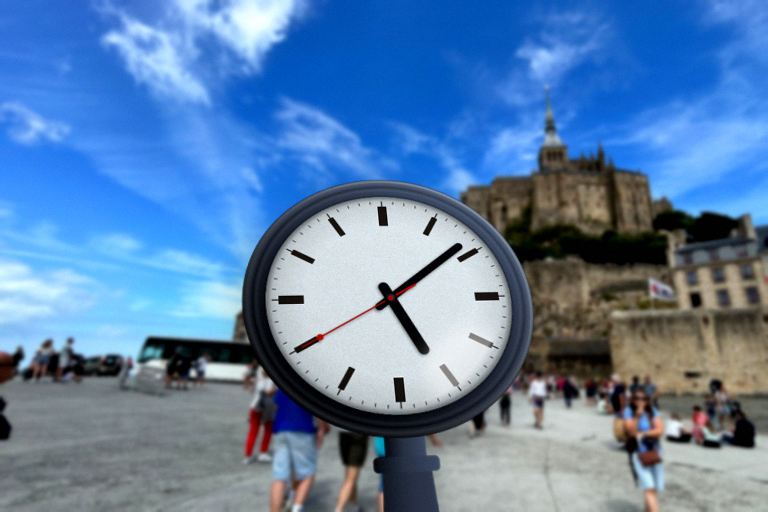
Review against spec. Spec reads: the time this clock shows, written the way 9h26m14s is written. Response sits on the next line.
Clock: 5h08m40s
